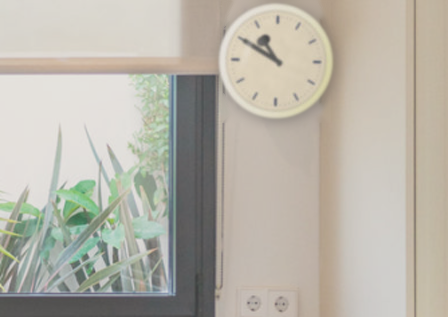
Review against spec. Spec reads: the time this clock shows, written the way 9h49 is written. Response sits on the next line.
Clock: 10h50
